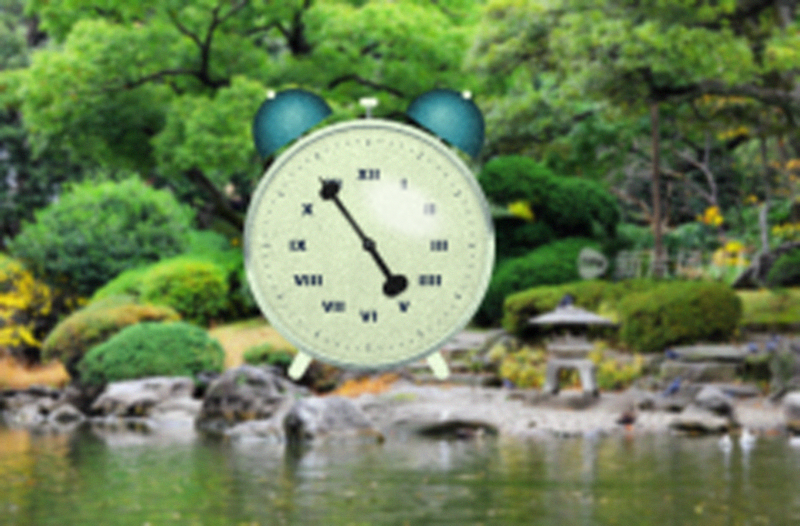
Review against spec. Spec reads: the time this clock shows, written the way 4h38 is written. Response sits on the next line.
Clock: 4h54
